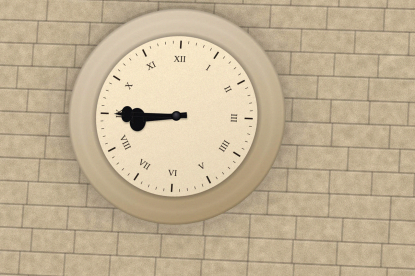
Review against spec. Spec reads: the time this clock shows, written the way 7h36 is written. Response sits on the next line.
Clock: 8h45
